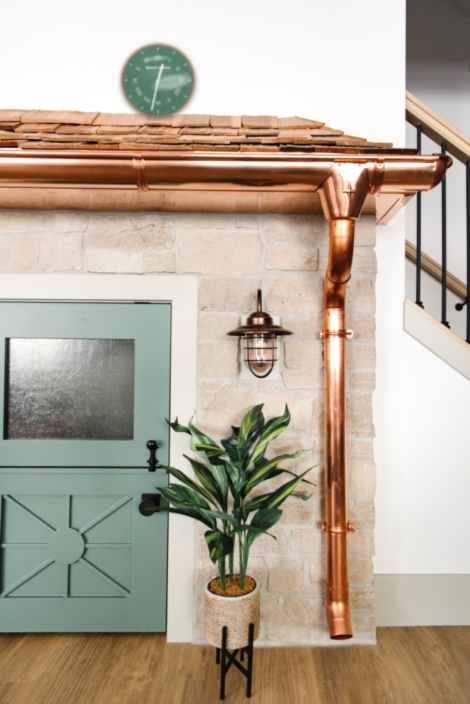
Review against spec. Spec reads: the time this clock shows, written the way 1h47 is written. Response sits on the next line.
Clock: 12h32
